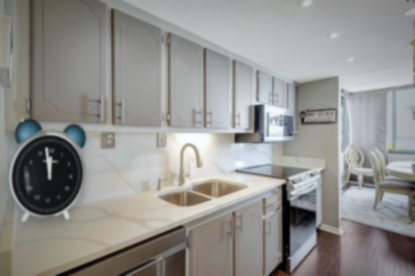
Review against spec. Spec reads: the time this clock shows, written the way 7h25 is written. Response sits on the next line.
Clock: 11h58
